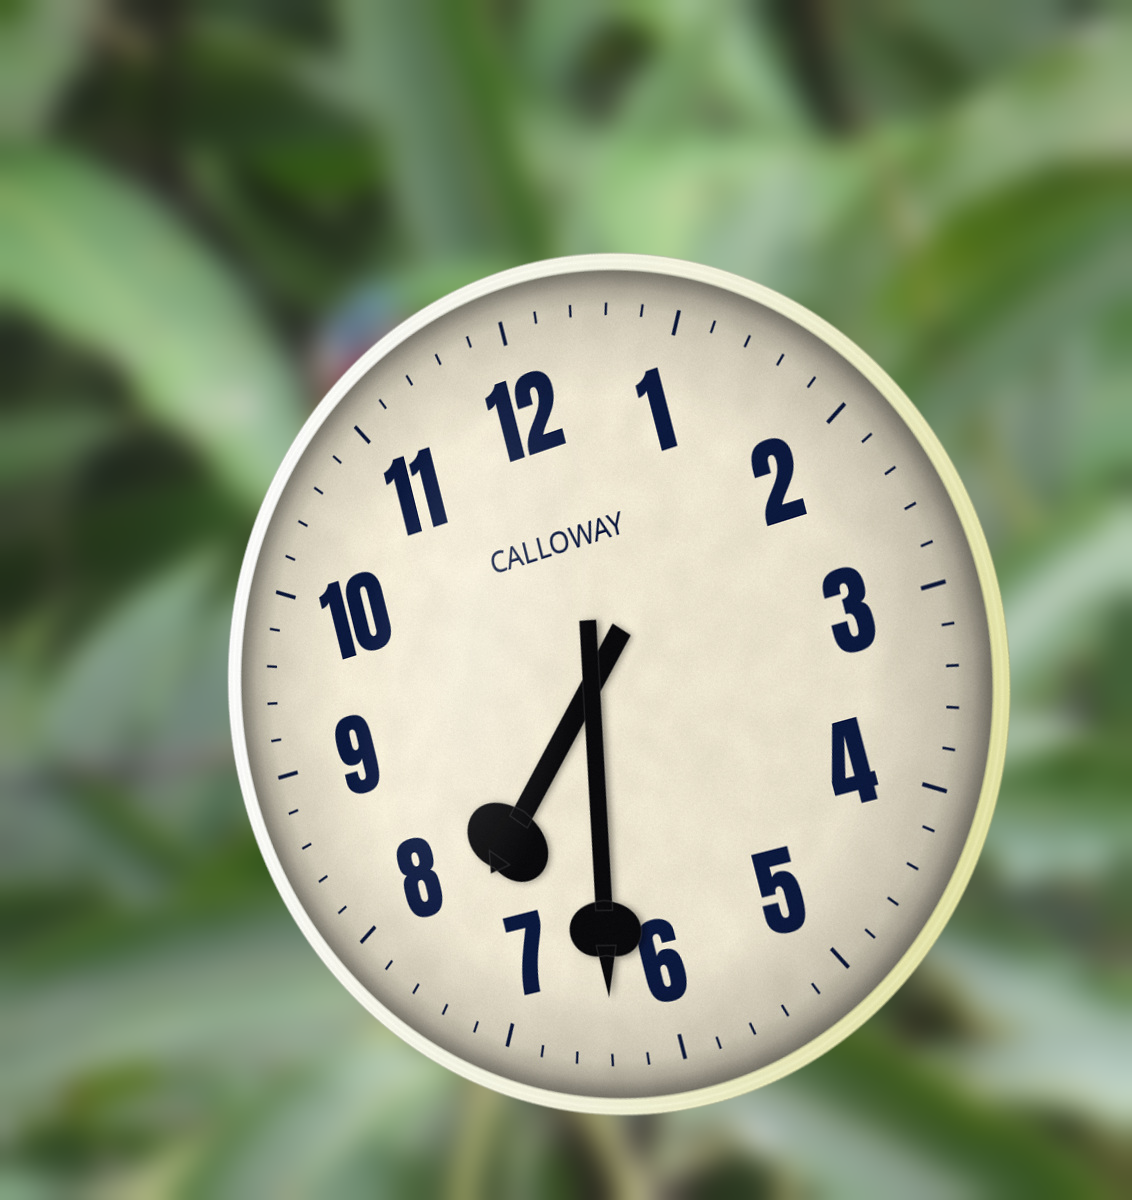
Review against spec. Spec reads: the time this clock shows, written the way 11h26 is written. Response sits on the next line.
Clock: 7h32
